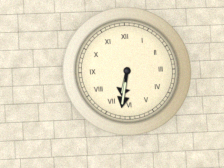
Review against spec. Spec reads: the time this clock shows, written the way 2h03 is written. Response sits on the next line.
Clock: 6h32
